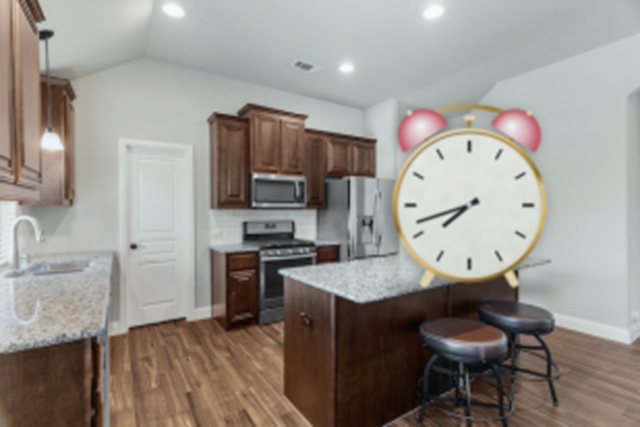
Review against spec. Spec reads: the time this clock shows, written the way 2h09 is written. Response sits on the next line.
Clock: 7h42
